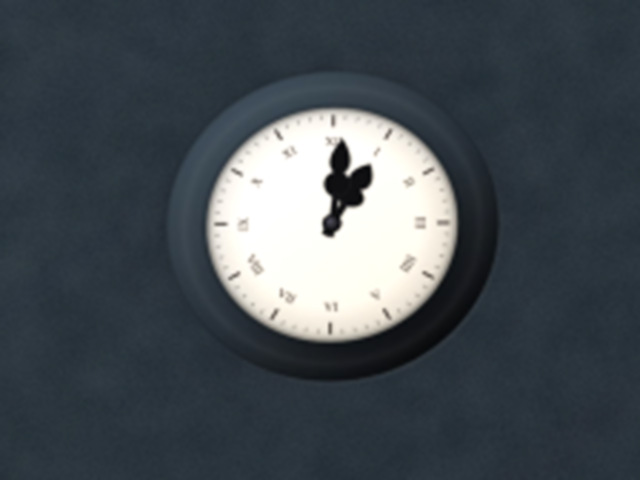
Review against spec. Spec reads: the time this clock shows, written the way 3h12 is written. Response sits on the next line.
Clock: 1h01
